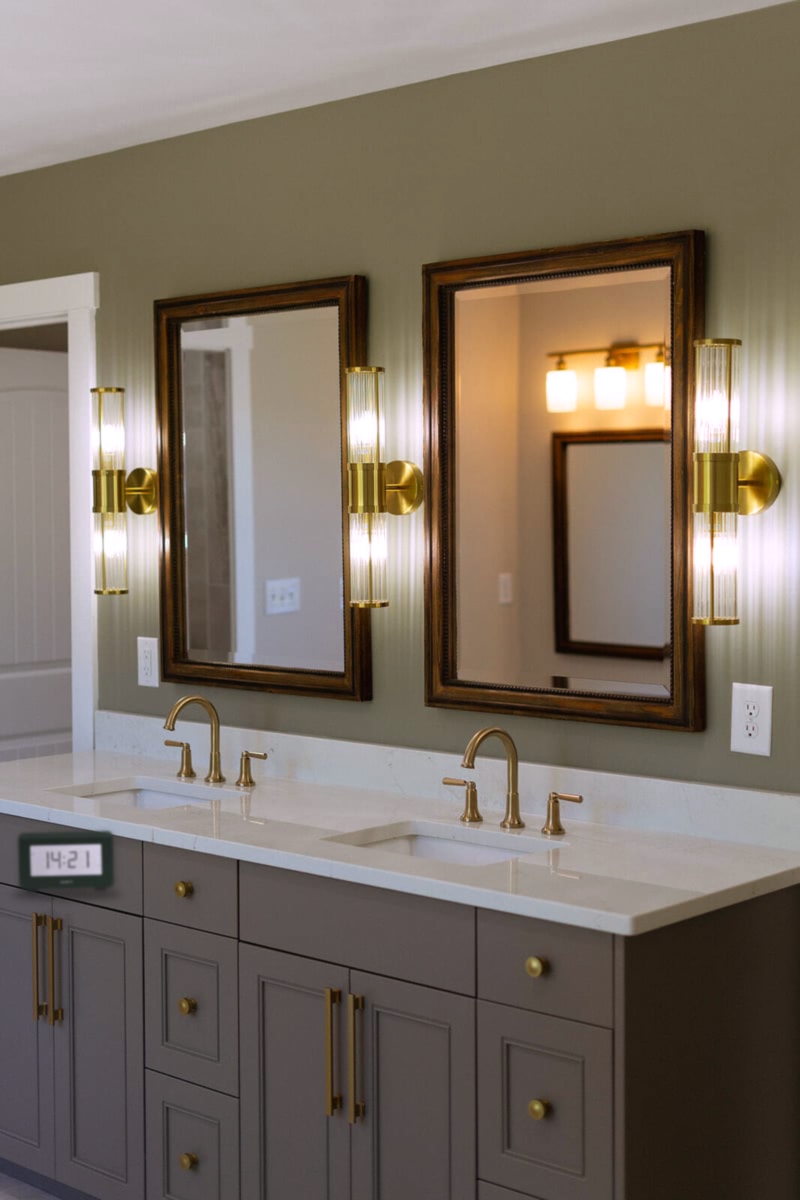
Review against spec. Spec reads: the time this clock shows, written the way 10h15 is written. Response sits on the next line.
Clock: 14h21
